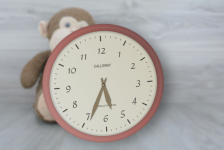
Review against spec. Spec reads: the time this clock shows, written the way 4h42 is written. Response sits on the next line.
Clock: 5h34
